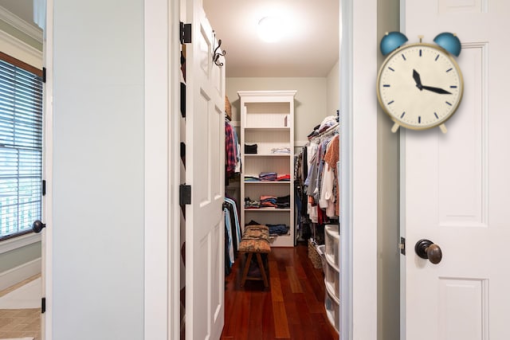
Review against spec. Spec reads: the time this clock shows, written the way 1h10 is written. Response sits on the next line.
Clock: 11h17
